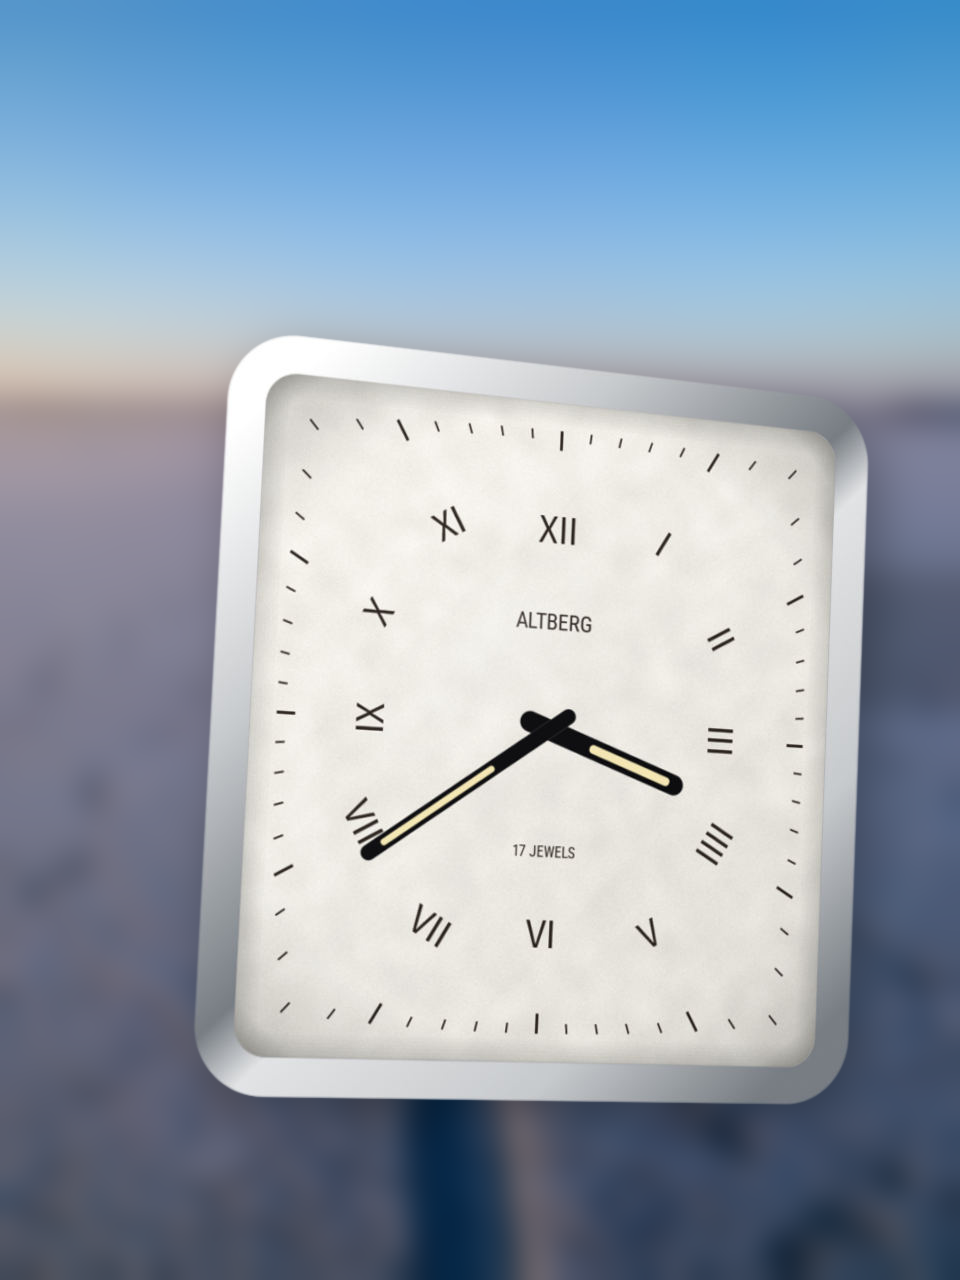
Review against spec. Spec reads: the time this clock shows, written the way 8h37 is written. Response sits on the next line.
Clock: 3h39
